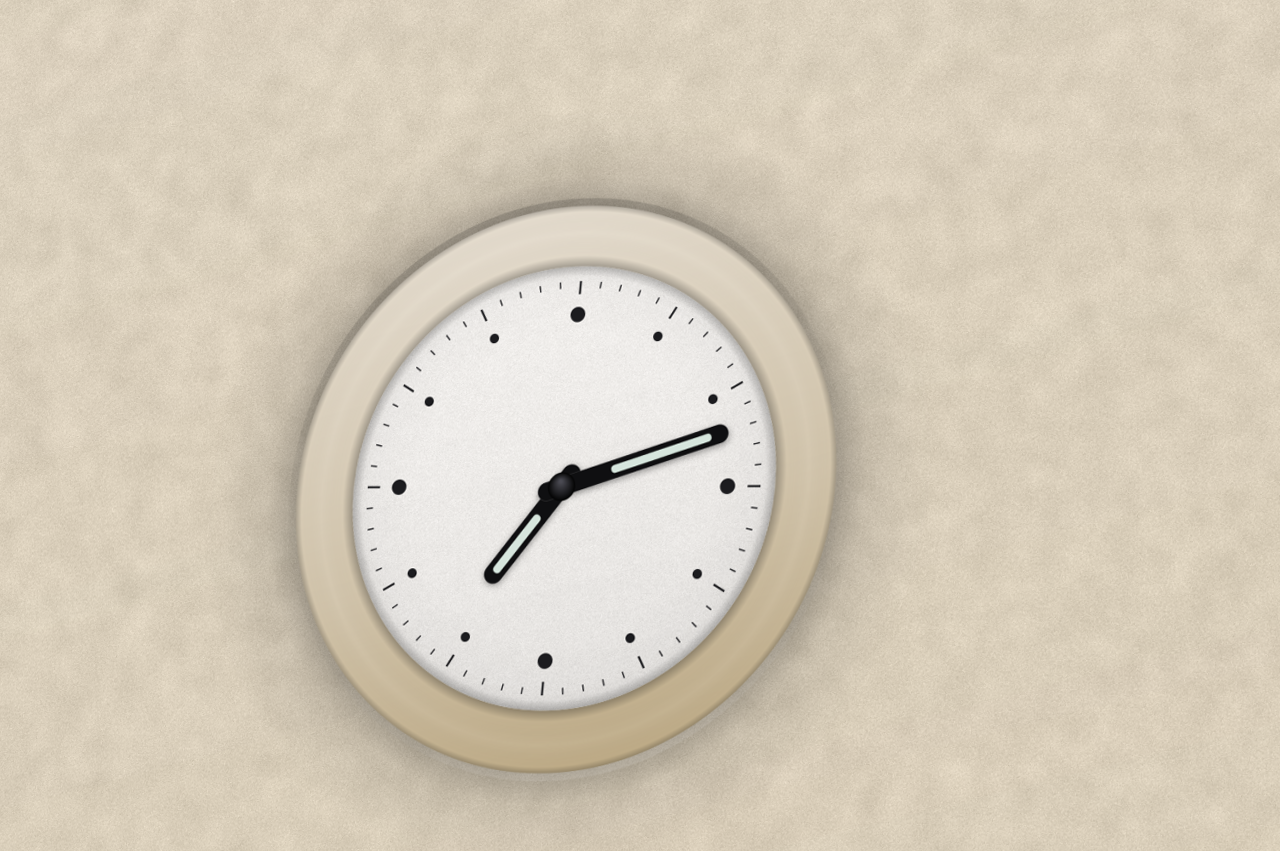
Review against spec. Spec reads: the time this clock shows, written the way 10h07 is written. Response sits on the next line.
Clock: 7h12
